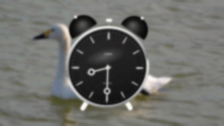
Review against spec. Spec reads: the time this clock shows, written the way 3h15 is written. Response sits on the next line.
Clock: 8h30
